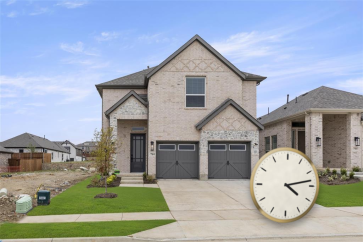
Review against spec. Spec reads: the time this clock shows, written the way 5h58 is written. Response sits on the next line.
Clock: 4h13
